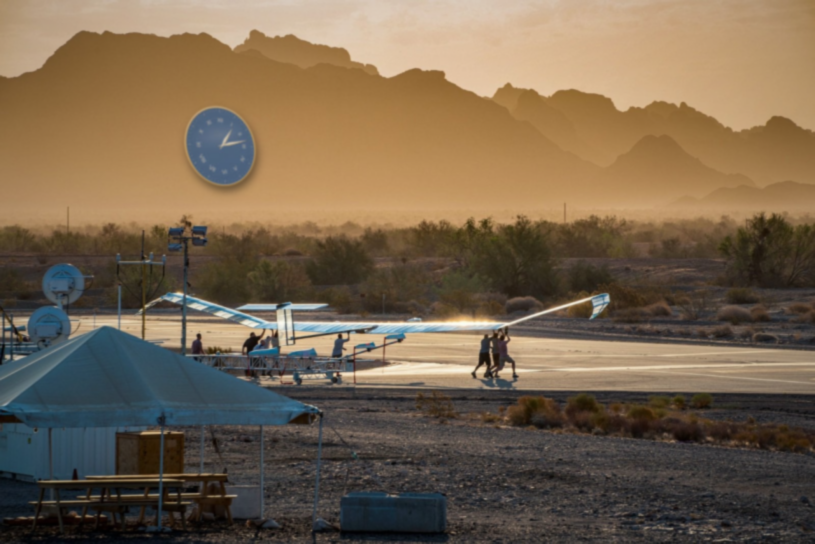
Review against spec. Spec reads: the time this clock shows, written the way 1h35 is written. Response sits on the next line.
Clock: 1h13
